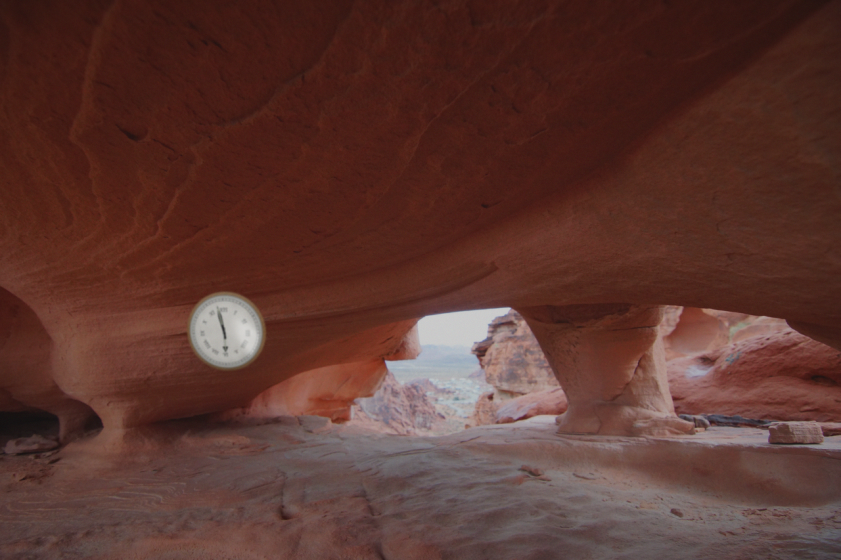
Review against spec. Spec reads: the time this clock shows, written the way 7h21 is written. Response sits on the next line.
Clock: 5h58
